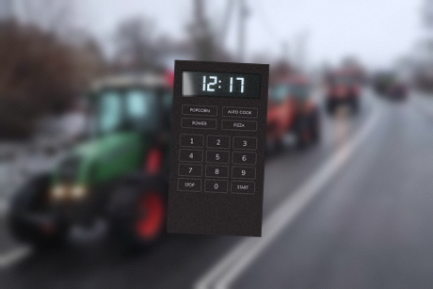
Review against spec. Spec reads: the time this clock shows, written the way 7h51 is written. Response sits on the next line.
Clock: 12h17
